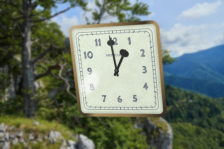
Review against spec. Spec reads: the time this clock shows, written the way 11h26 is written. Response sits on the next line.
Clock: 12h59
